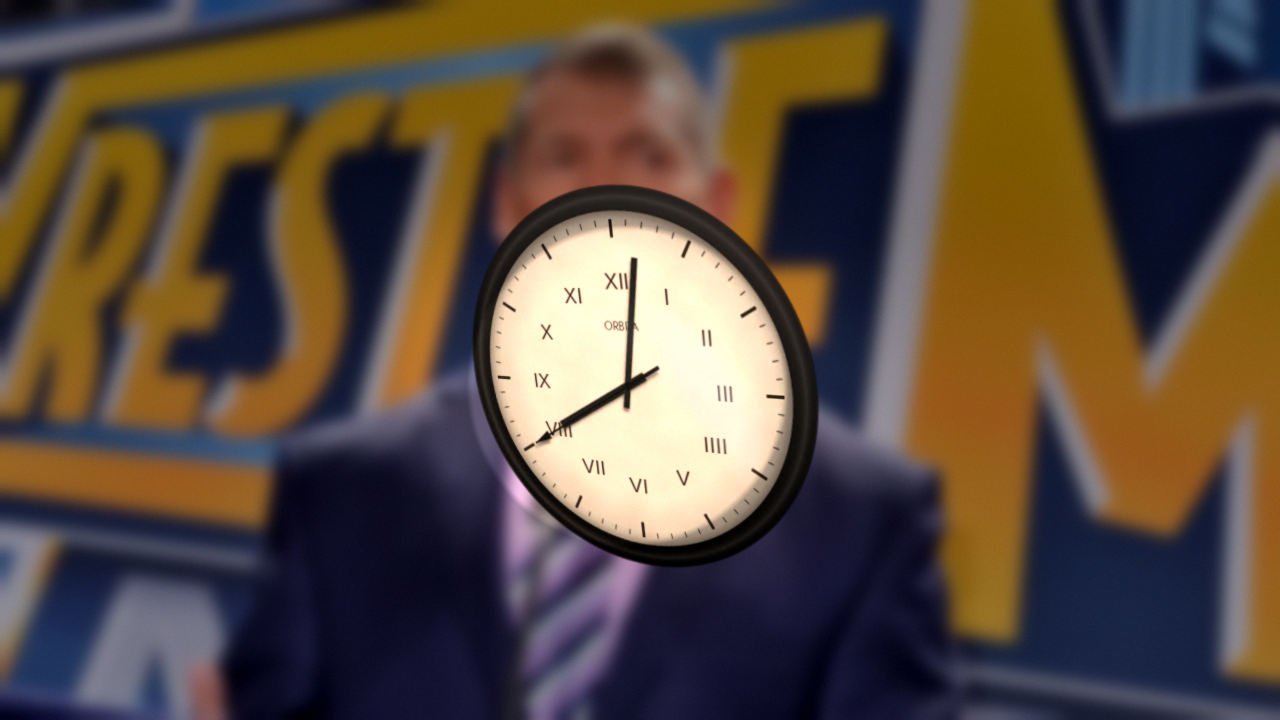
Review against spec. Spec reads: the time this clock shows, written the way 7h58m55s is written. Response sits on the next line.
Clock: 8h01m40s
